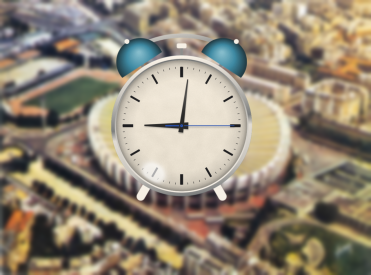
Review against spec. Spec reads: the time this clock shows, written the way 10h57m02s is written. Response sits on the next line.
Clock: 9h01m15s
